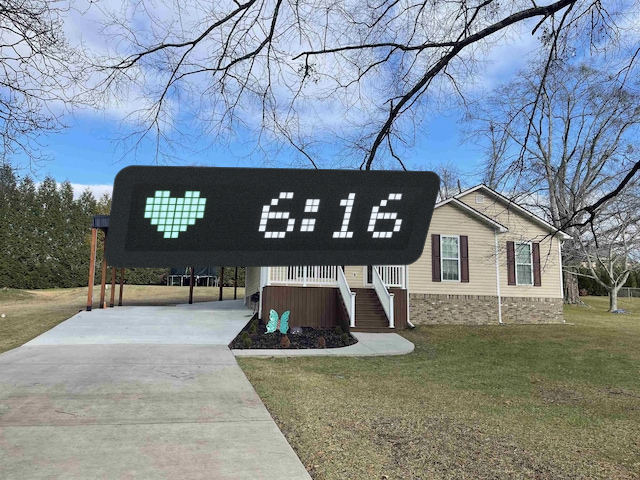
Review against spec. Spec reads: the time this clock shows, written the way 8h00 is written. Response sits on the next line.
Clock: 6h16
